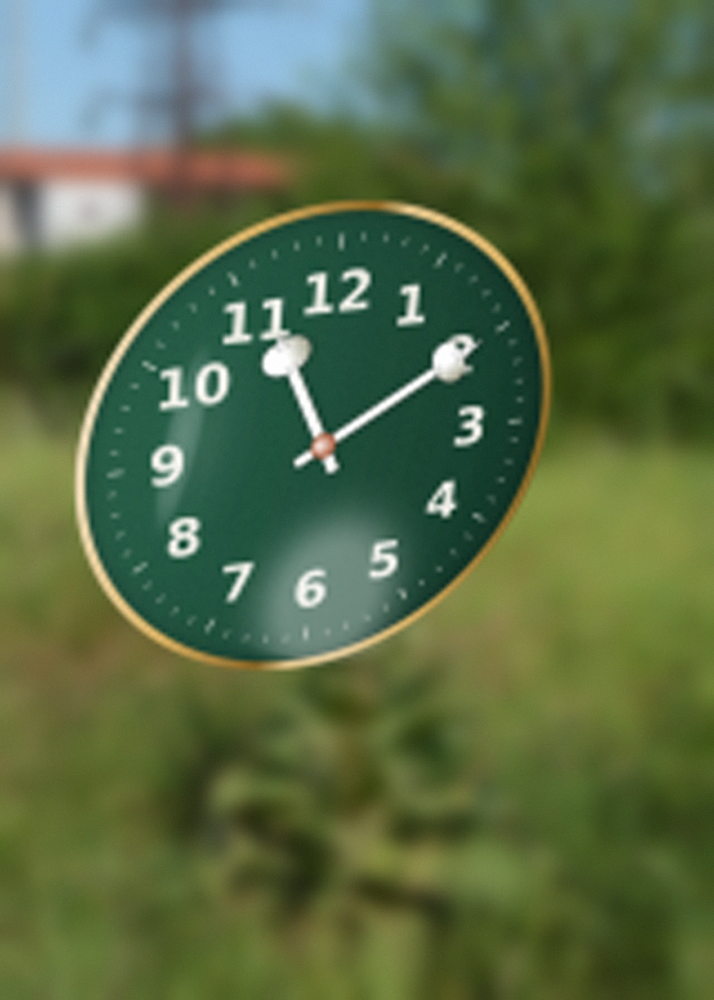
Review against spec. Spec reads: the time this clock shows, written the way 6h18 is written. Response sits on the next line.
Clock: 11h10
